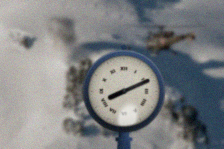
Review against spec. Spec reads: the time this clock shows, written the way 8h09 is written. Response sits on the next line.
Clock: 8h11
